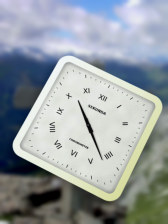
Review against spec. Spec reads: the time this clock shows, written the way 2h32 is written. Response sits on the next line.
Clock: 10h22
